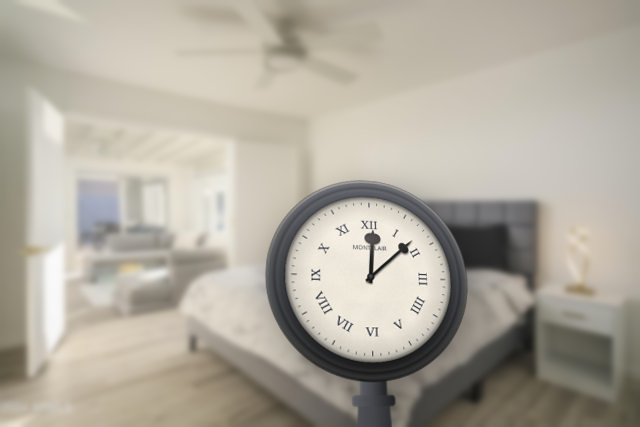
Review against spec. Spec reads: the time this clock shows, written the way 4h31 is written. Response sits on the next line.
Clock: 12h08
